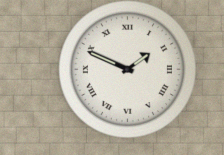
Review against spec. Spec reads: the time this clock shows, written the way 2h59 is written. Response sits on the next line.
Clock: 1h49
